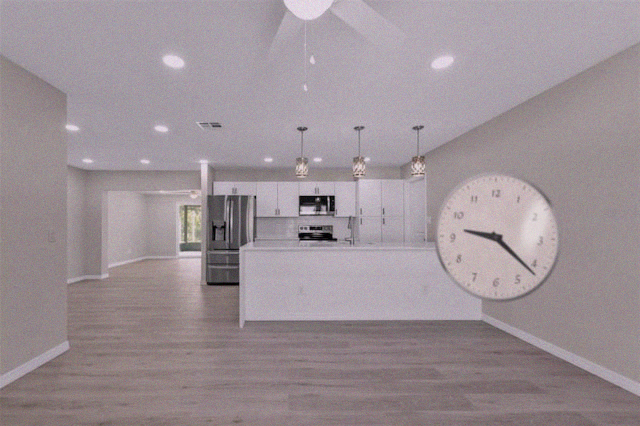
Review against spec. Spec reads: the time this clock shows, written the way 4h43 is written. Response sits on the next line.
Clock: 9h22
